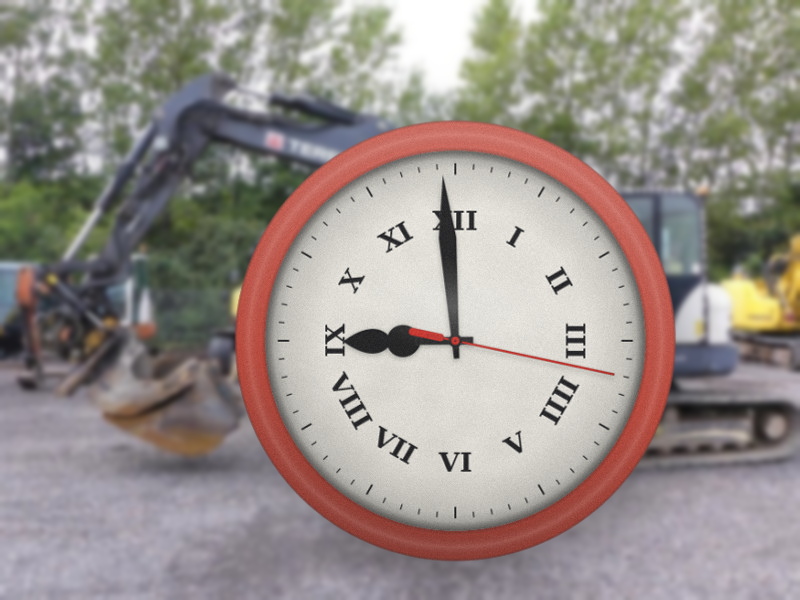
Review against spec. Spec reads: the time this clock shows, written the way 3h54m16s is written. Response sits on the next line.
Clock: 8h59m17s
